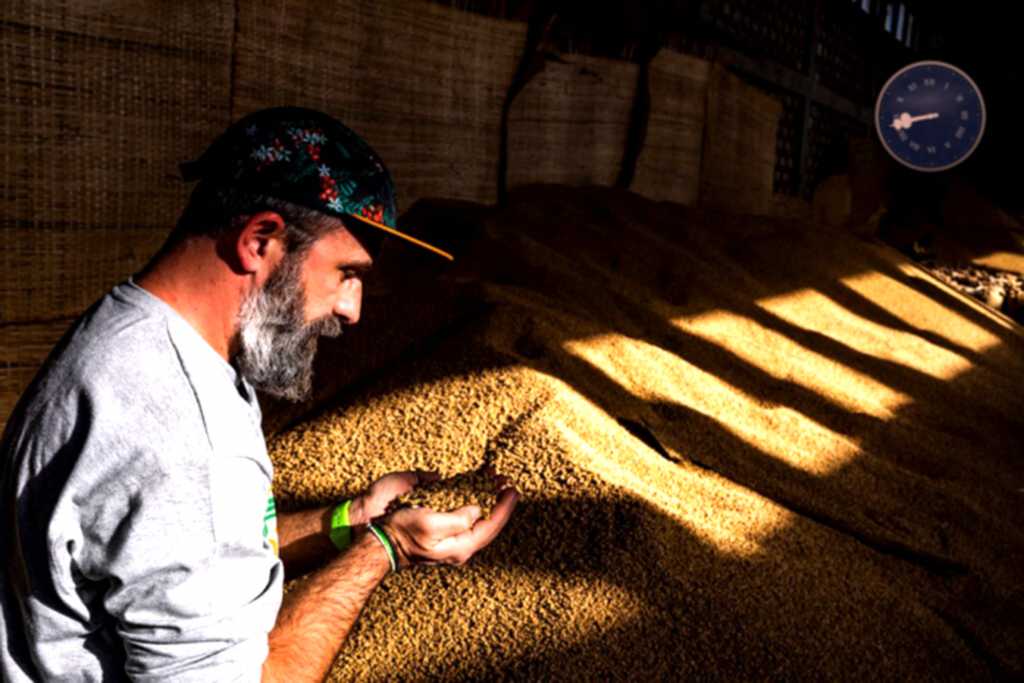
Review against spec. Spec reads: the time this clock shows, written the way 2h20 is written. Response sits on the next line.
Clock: 8h43
